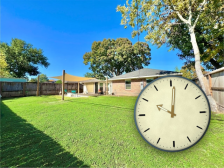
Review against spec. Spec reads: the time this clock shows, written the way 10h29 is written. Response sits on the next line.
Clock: 10h01
